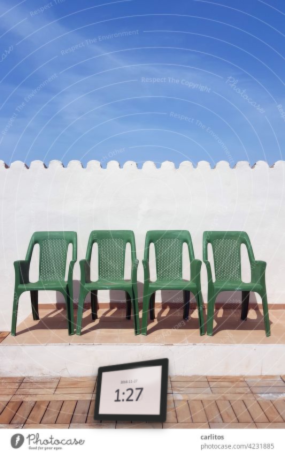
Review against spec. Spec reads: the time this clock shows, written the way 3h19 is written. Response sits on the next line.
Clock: 1h27
